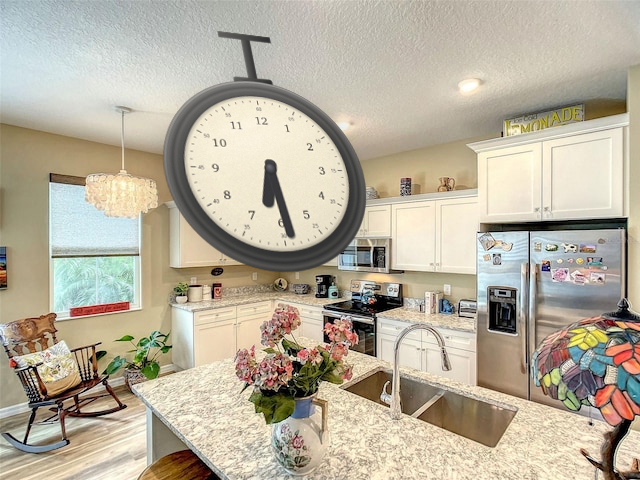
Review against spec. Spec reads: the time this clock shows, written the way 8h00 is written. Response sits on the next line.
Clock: 6h29
